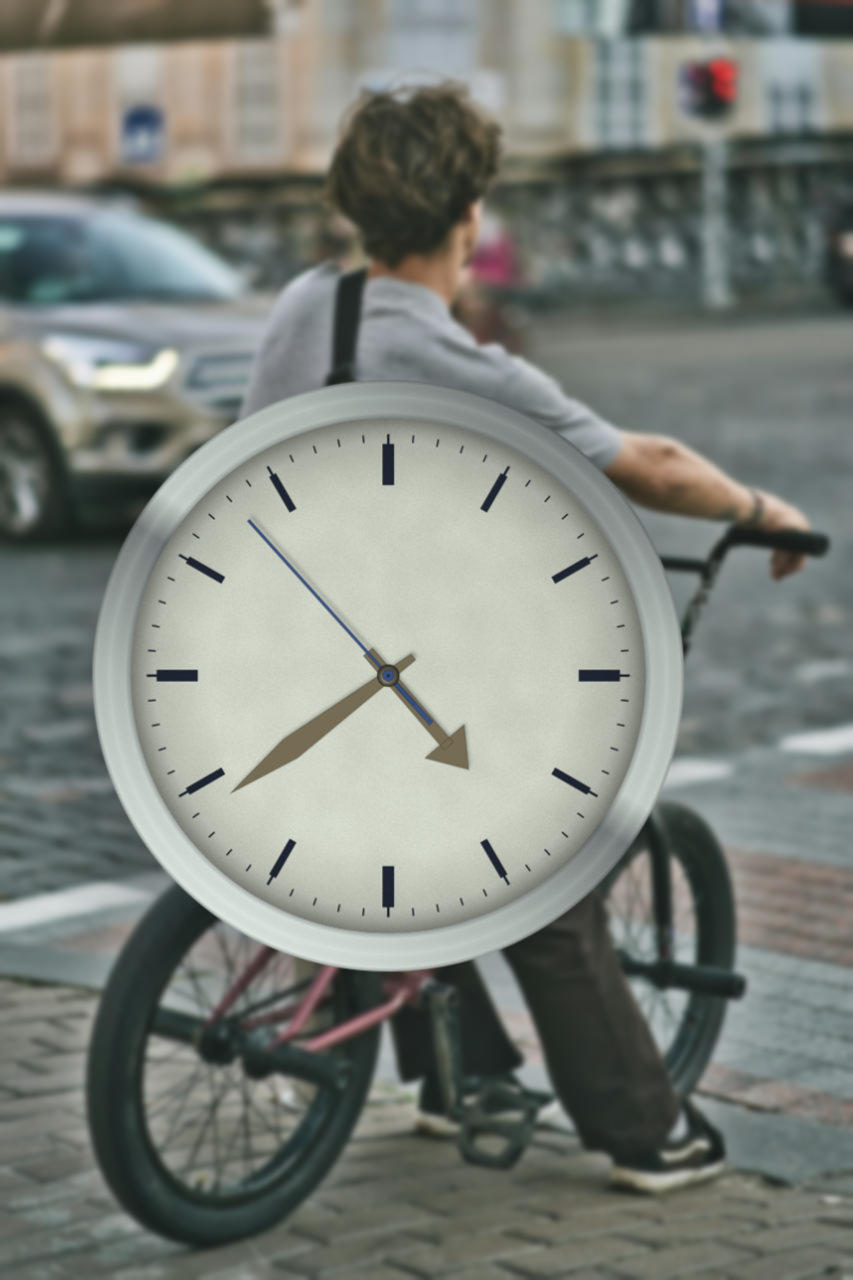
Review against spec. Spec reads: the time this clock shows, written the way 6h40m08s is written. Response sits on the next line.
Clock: 4h38m53s
